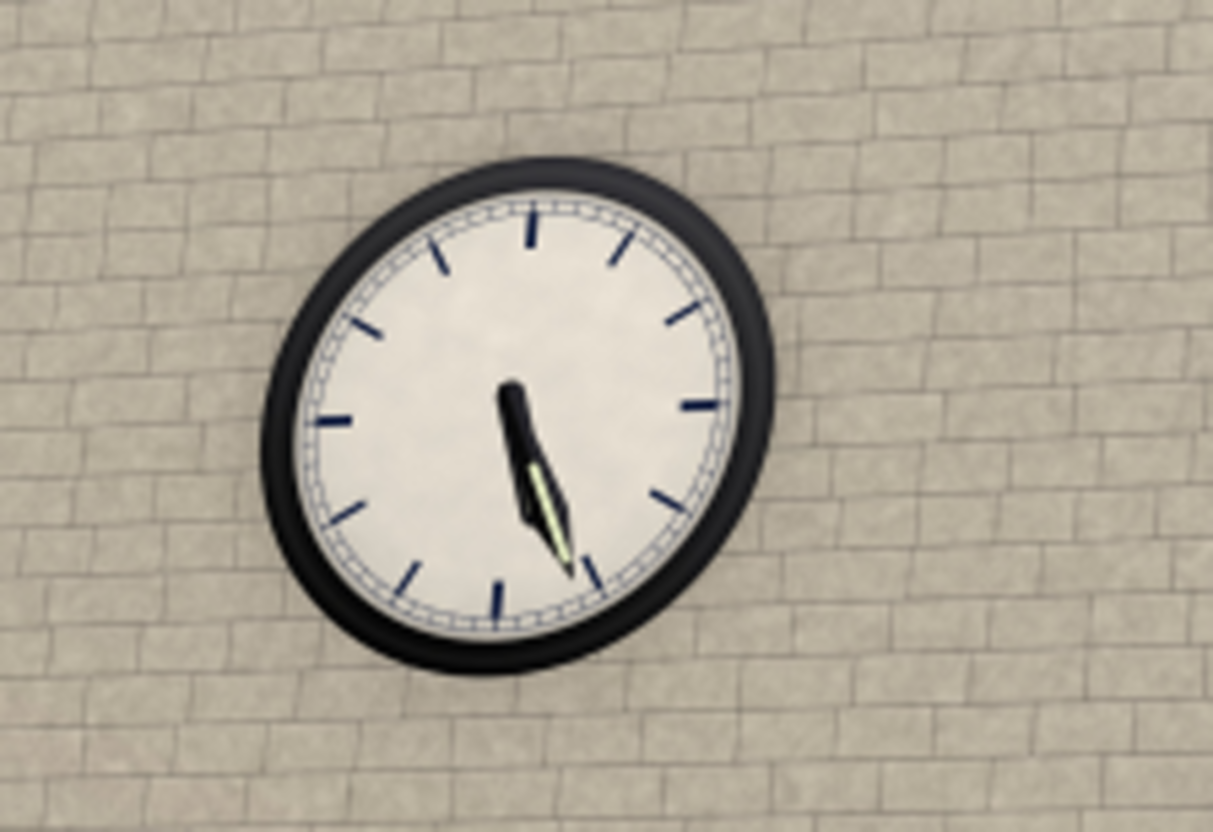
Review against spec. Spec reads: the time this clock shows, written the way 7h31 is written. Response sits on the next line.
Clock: 5h26
